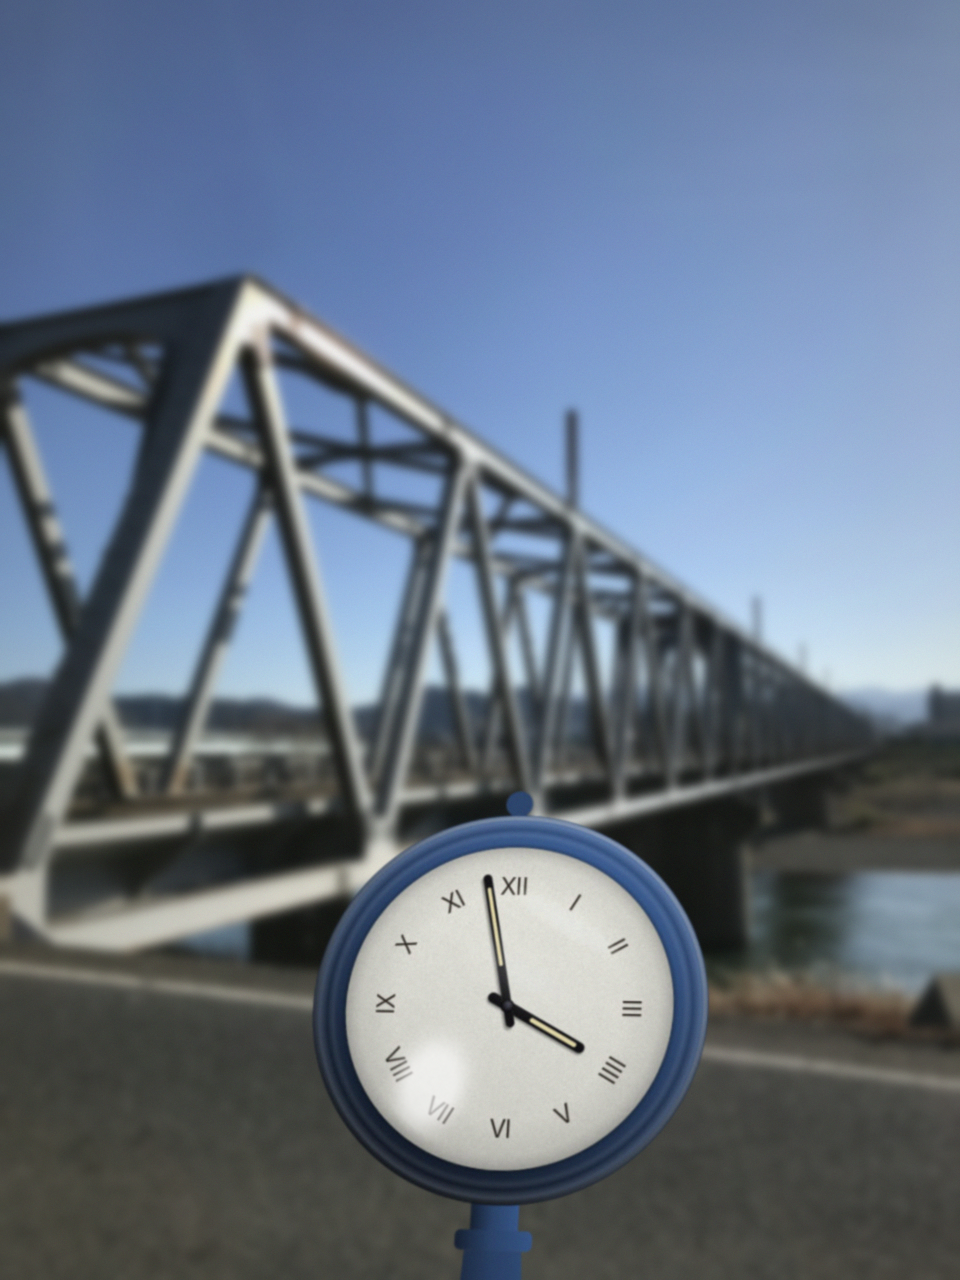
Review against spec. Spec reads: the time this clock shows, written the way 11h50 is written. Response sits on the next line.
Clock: 3h58
